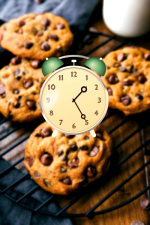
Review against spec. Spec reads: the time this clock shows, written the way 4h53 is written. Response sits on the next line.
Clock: 1h25
